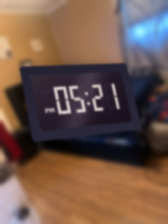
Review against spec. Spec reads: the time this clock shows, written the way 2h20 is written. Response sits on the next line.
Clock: 5h21
